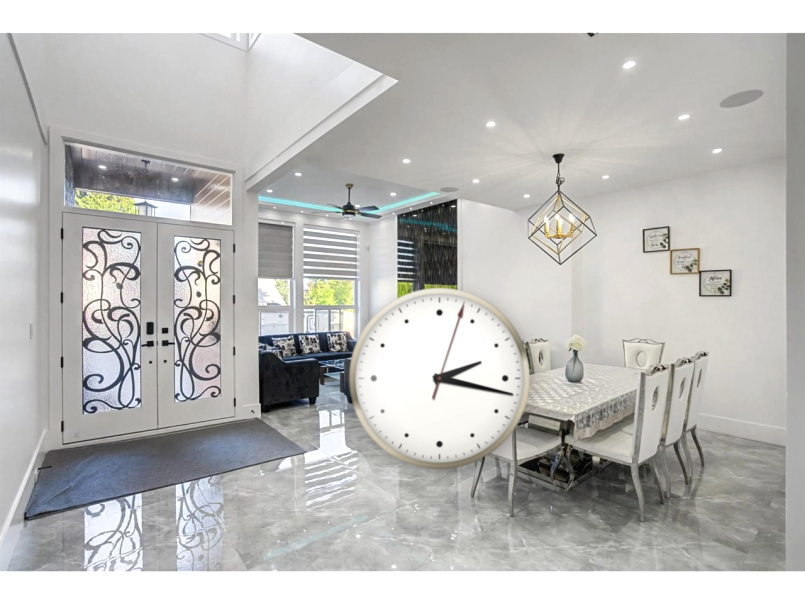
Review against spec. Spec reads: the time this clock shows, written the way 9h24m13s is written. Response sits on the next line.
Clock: 2h17m03s
